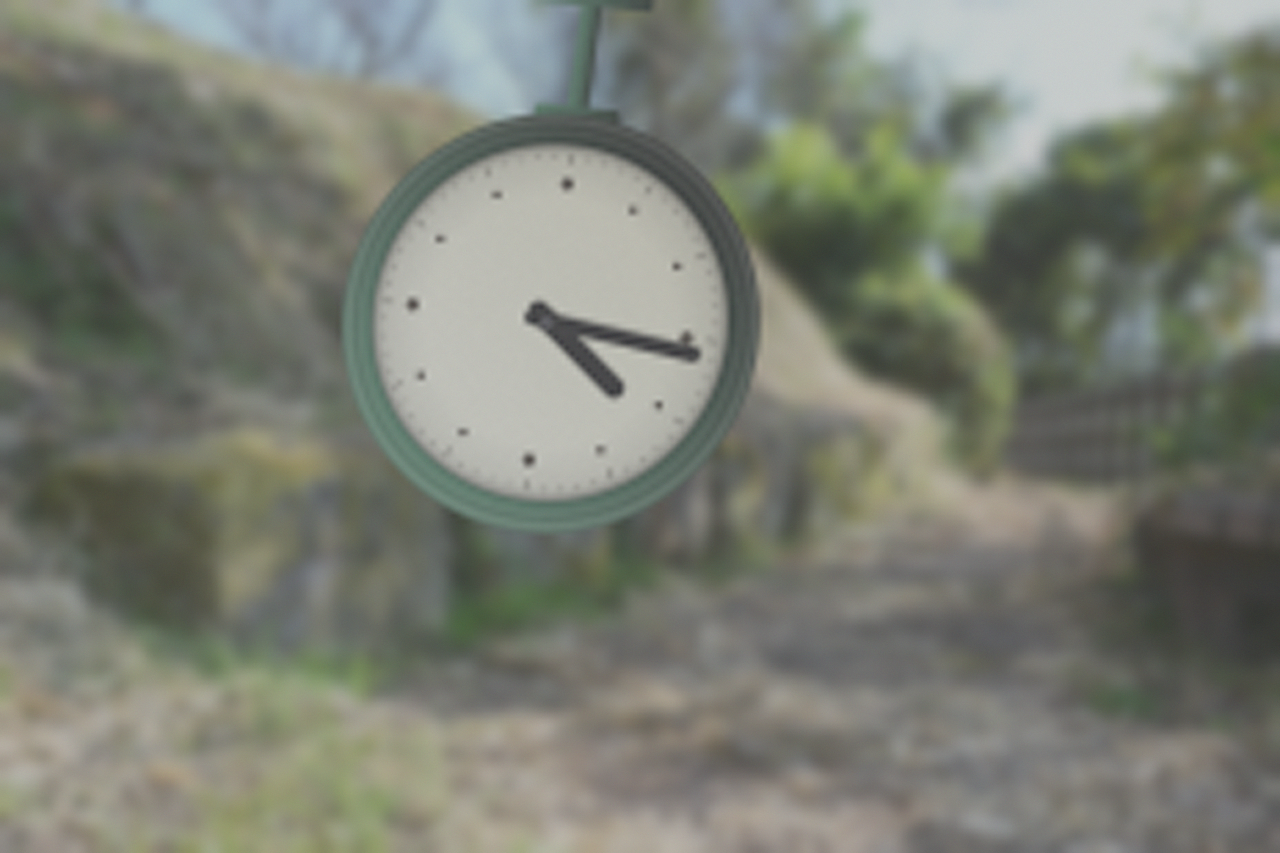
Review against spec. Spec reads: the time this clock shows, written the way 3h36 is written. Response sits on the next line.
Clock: 4h16
